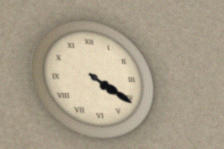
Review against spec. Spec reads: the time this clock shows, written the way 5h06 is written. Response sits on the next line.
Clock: 4h21
